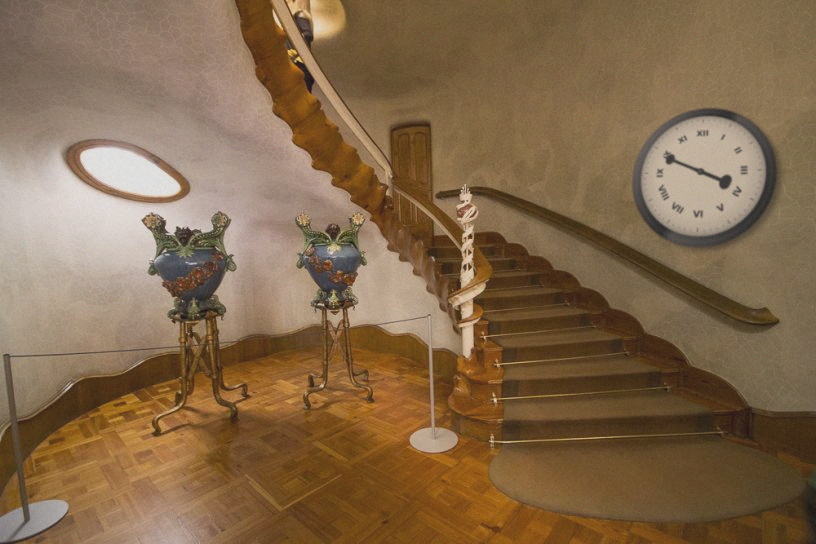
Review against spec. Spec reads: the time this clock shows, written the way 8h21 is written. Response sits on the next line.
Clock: 3h49
